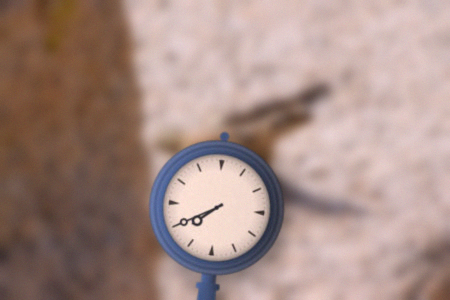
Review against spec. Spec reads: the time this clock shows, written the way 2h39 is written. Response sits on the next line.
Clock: 7h40
